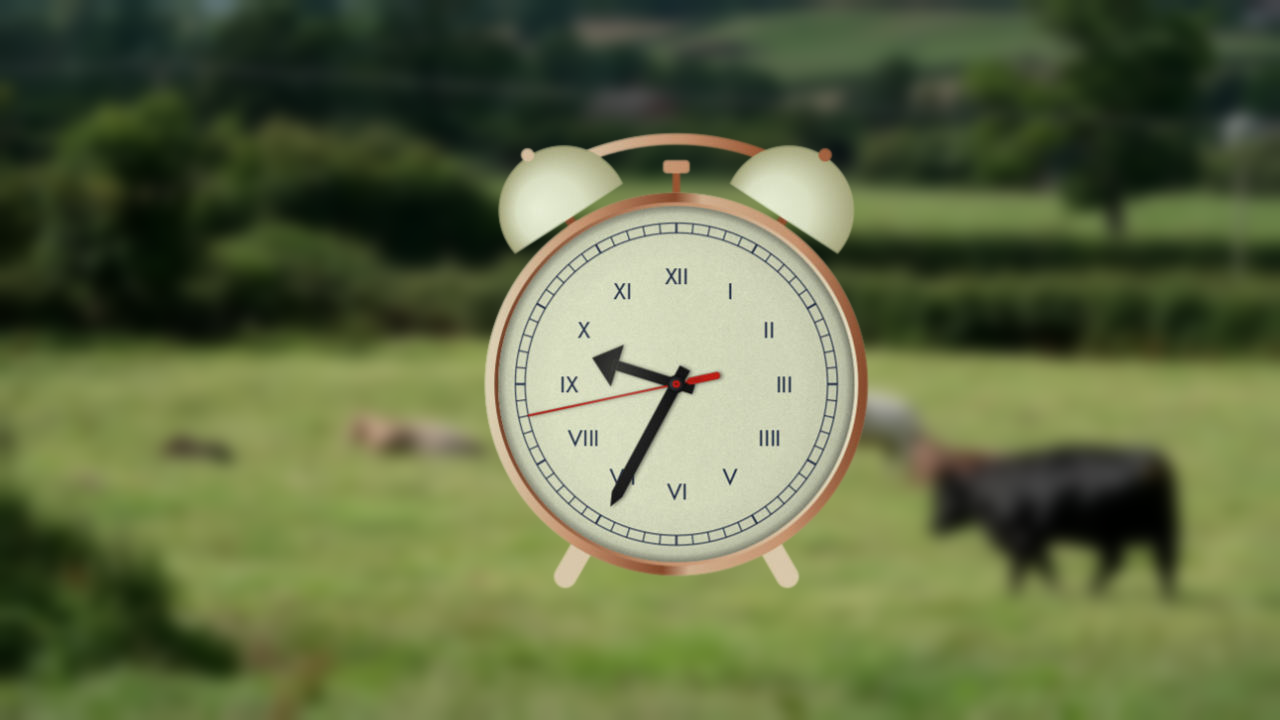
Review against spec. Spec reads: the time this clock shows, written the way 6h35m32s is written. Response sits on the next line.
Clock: 9h34m43s
